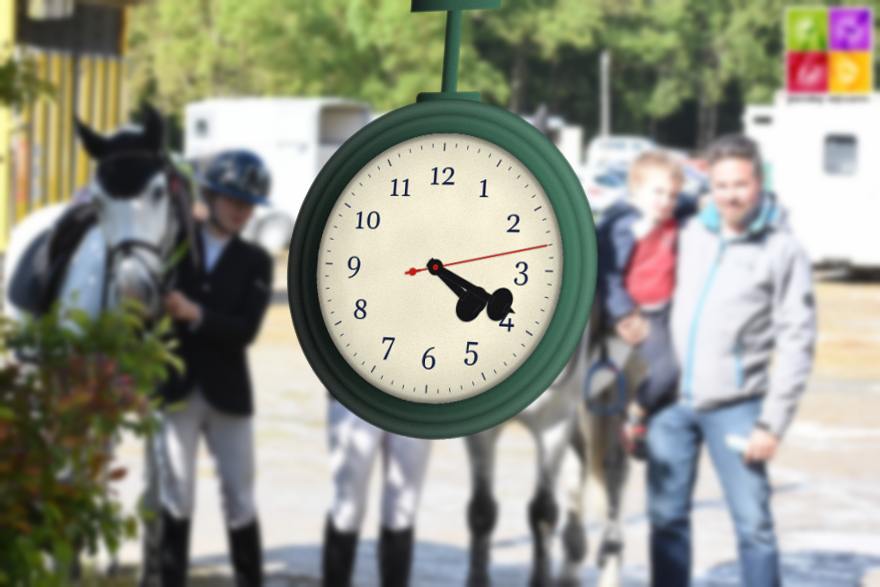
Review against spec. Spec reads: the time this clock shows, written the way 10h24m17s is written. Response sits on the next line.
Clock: 4h19m13s
